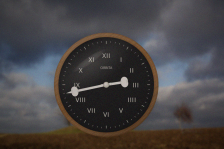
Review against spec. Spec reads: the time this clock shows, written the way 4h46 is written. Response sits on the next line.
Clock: 2h43
